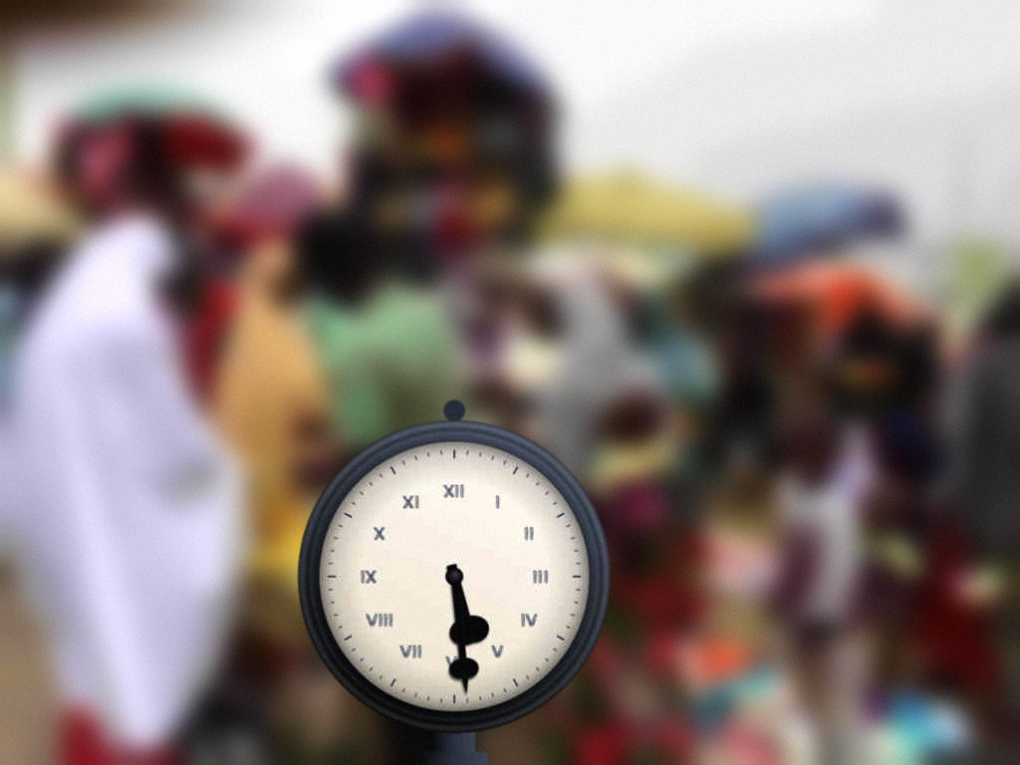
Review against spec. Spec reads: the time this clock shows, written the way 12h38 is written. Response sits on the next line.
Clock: 5h29
